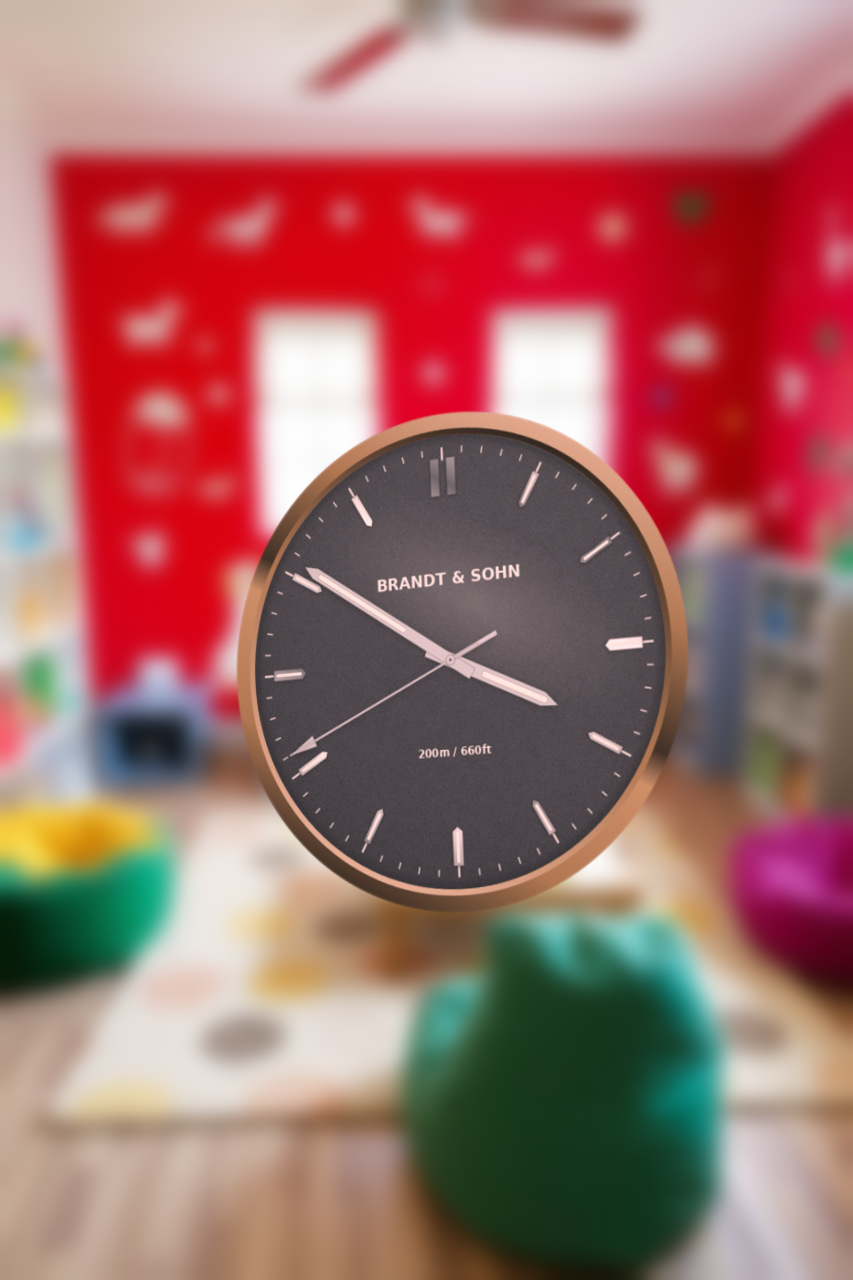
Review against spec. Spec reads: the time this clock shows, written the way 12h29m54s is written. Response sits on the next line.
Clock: 3h50m41s
